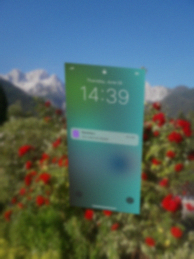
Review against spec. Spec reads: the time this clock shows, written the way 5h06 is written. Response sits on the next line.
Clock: 14h39
